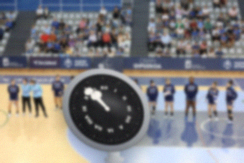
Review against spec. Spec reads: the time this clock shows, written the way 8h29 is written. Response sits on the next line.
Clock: 10h53
